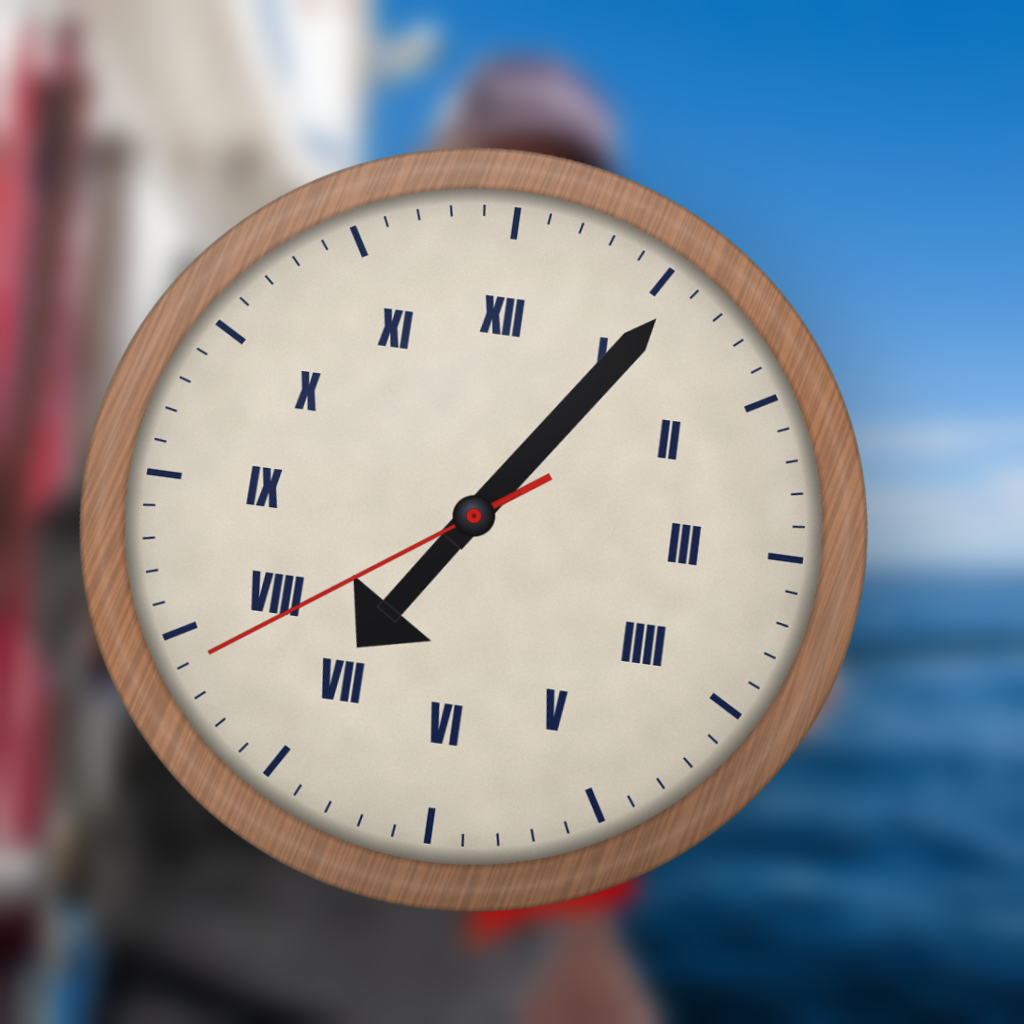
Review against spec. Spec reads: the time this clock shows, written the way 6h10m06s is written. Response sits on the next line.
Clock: 7h05m39s
